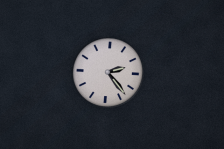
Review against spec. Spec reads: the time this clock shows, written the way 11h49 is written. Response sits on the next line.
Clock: 2h23
